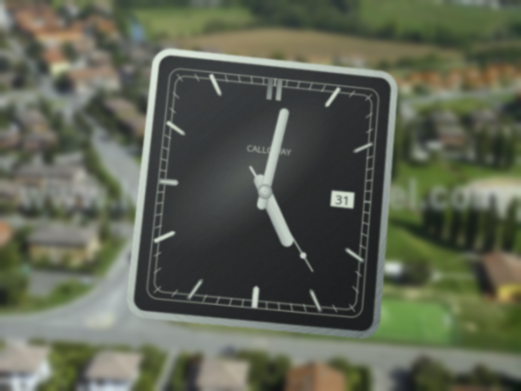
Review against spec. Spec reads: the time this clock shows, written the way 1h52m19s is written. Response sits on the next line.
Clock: 5h01m24s
